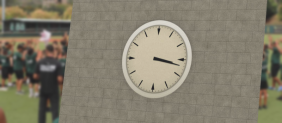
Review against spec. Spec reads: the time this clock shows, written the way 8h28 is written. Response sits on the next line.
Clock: 3h17
